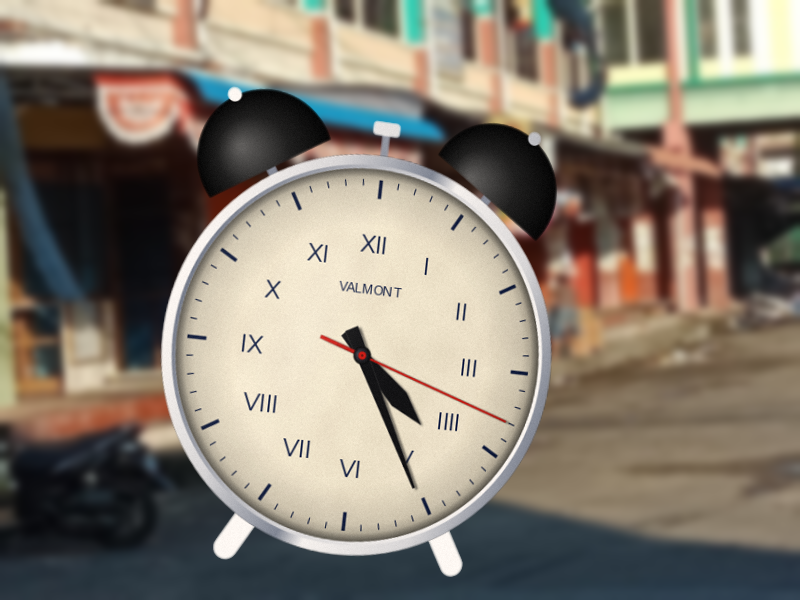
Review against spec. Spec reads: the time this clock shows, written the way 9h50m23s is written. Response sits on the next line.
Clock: 4h25m18s
